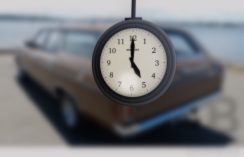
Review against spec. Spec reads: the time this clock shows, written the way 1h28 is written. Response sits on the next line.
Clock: 5h00
